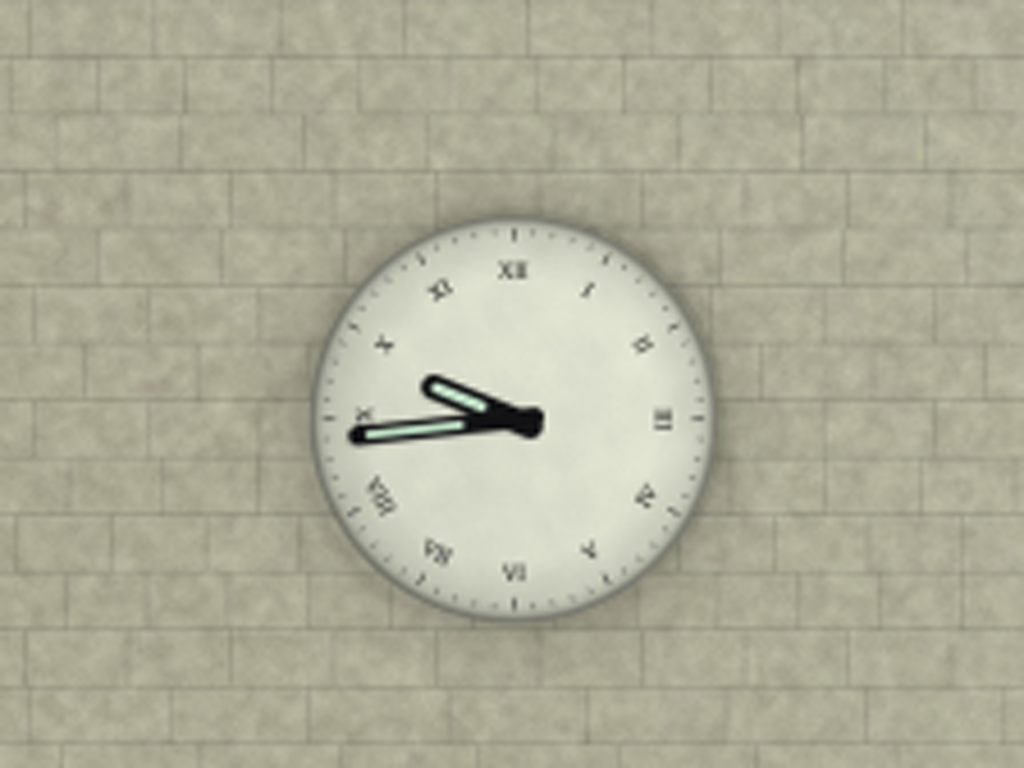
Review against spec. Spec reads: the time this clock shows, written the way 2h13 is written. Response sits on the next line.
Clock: 9h44
